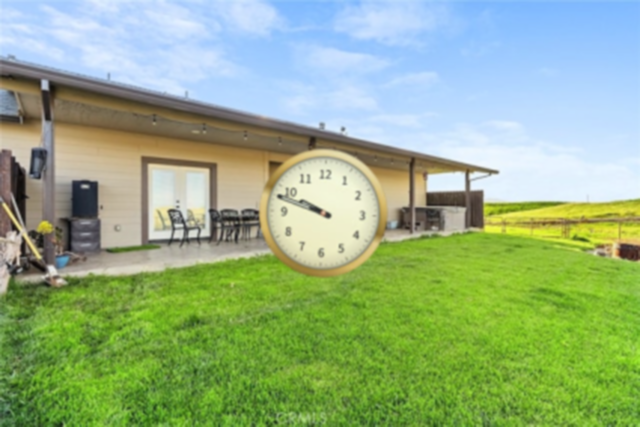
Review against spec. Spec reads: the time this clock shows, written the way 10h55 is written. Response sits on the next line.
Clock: 9h48
